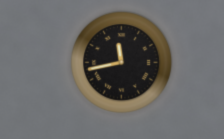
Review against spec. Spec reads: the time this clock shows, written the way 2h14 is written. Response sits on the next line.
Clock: 11h43
